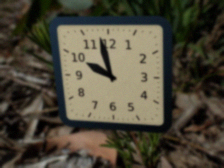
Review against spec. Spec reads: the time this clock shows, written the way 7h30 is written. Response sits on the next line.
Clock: 9h58
